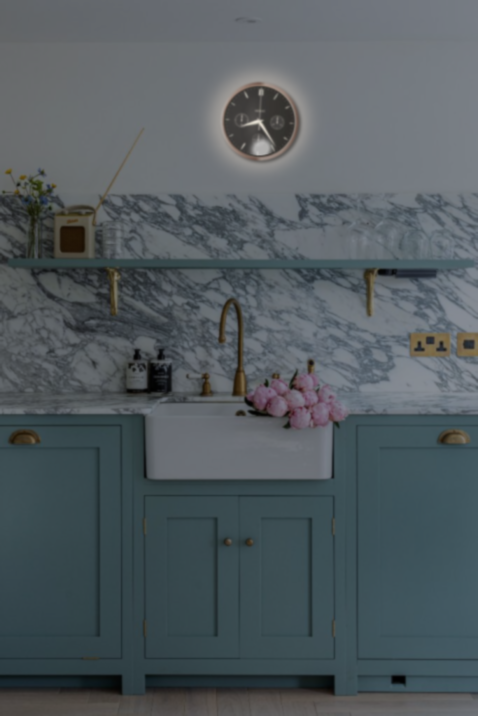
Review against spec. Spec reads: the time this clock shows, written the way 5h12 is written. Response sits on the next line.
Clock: 8h24
